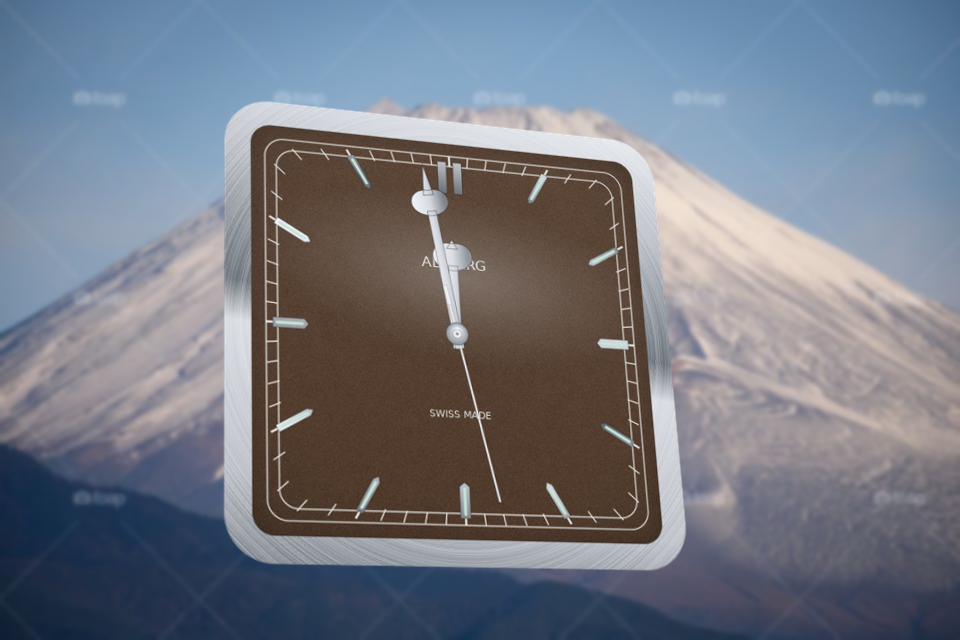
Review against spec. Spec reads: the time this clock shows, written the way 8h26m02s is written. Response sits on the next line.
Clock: 11h58m28s
